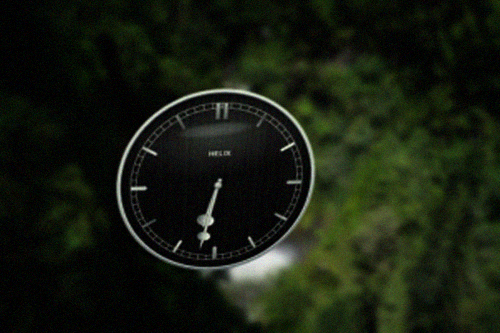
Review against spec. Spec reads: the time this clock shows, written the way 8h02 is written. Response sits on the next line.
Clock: 6h32
